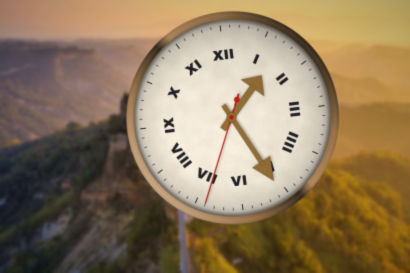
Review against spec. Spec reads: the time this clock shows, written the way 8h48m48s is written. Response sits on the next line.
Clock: 1h25m34s
